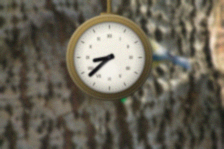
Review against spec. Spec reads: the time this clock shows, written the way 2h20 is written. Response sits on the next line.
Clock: 8h38
